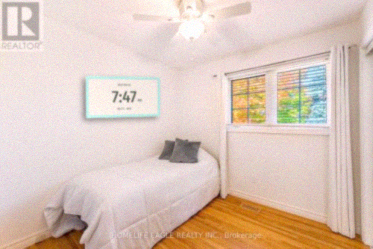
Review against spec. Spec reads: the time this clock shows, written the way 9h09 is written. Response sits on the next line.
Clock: 7h47
